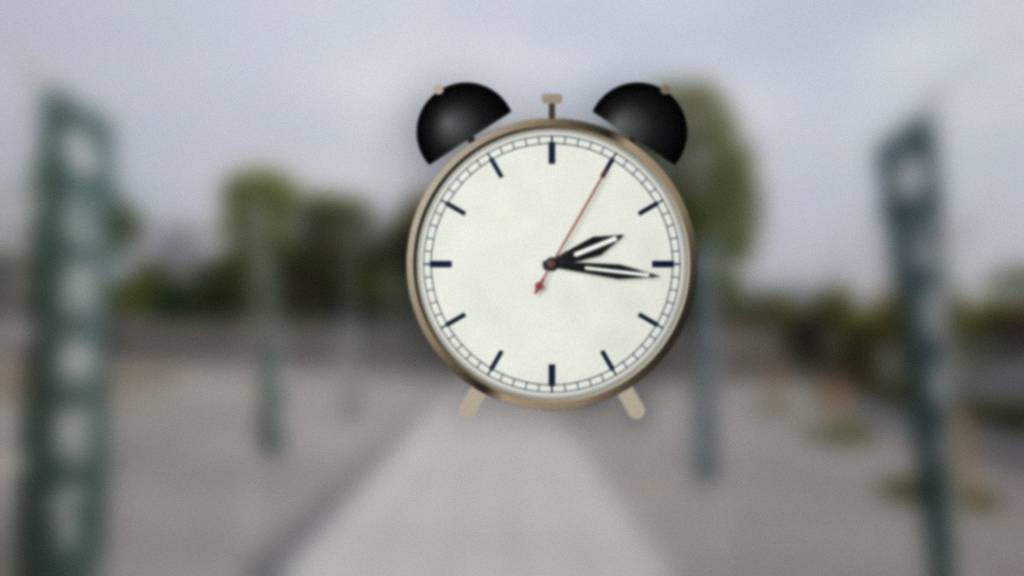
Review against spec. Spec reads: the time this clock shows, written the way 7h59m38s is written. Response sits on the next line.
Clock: 2h16m05s
